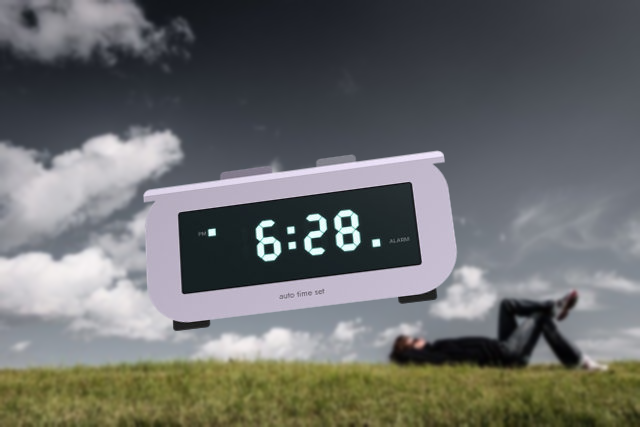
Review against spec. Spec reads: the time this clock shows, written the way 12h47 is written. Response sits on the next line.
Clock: 6h28
